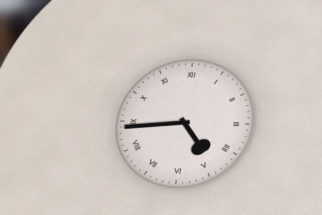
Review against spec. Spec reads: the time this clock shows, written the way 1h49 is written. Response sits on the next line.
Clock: 4h44
